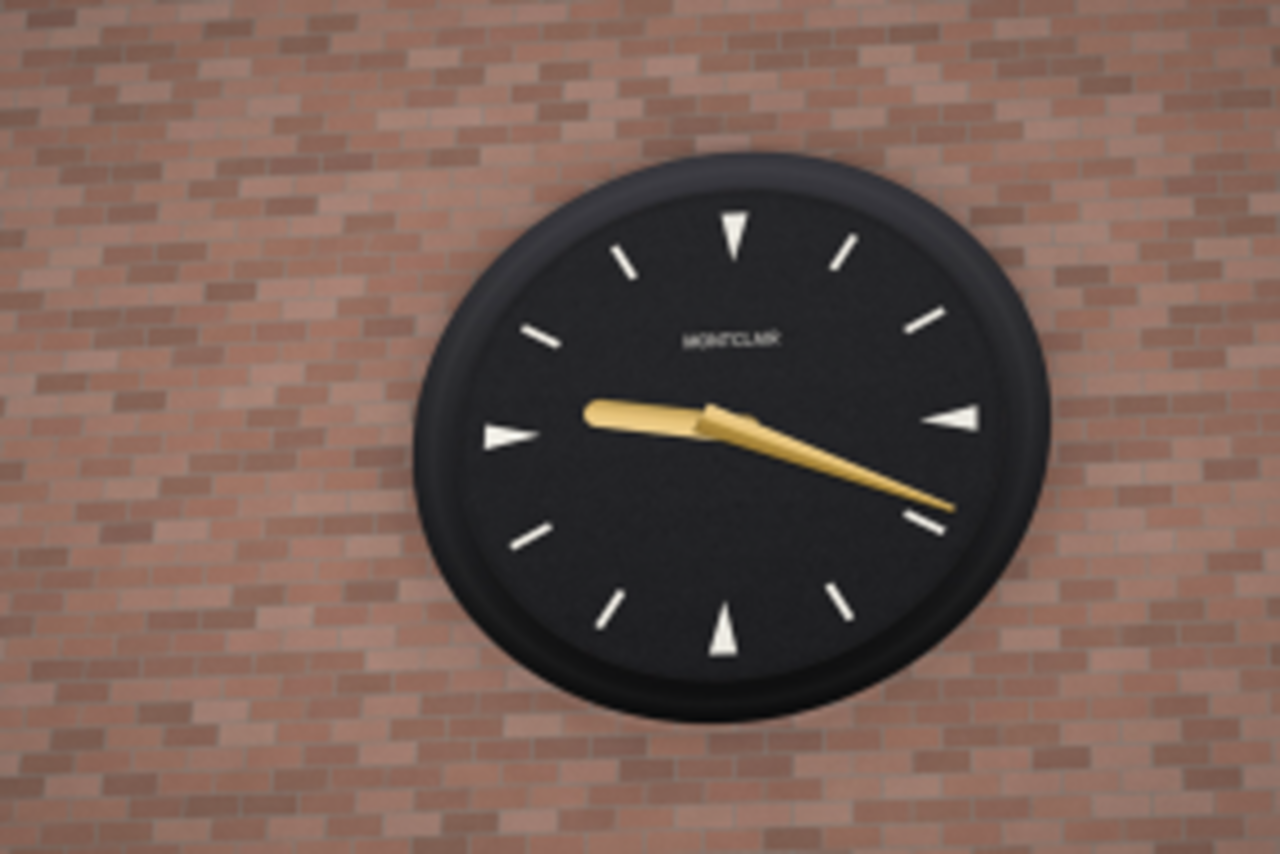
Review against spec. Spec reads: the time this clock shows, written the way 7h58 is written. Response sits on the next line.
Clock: 9h19
